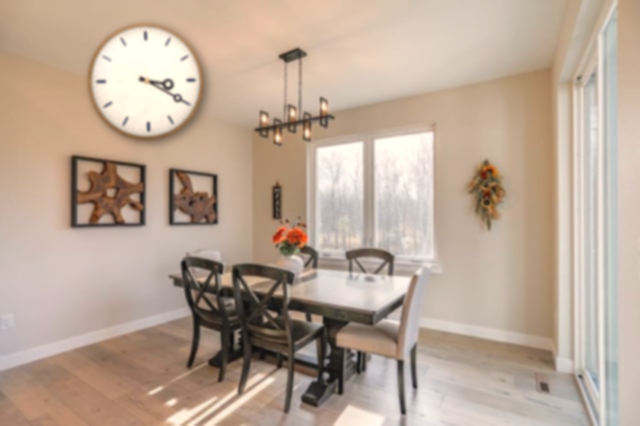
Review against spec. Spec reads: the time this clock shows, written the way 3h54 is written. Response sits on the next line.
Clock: 3h20
